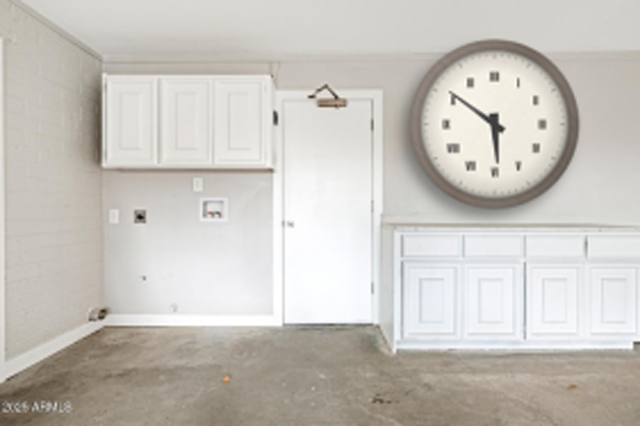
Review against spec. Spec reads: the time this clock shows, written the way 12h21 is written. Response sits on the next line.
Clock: 5h51
